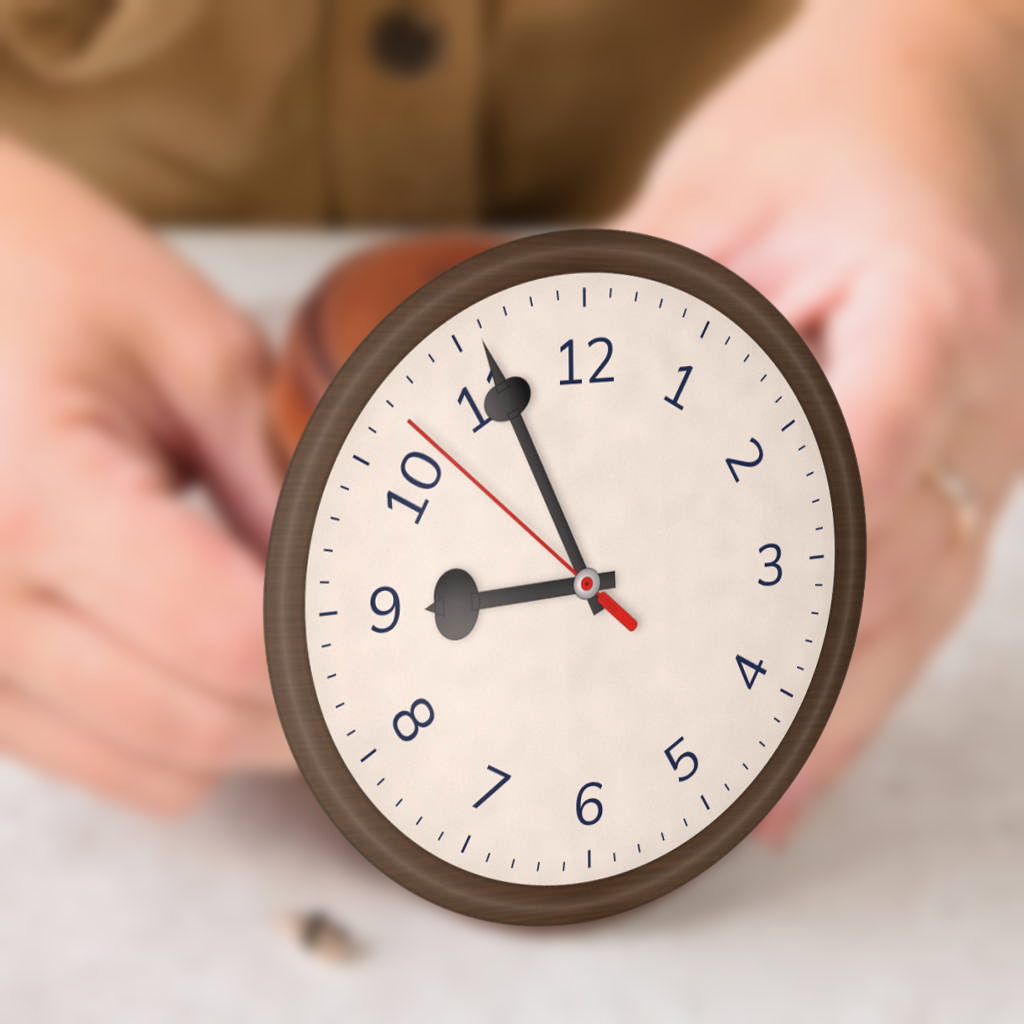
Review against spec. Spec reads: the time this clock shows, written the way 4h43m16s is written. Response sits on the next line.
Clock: 8h55m52s
